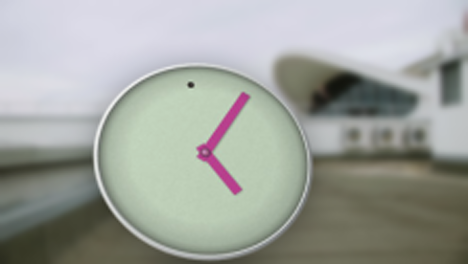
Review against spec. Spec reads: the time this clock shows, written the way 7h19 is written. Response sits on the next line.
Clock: 5h07
